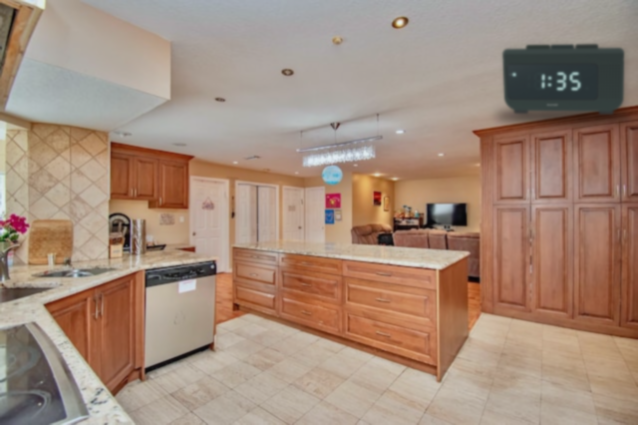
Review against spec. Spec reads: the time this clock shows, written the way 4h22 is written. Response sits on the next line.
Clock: 1h35
